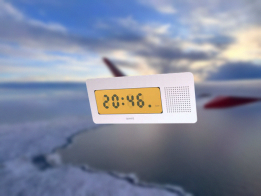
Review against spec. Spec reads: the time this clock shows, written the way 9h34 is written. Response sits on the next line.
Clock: 20h46
